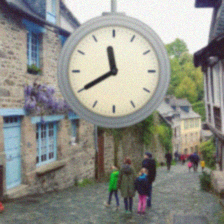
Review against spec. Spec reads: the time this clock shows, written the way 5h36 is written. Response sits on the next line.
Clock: 11h40
